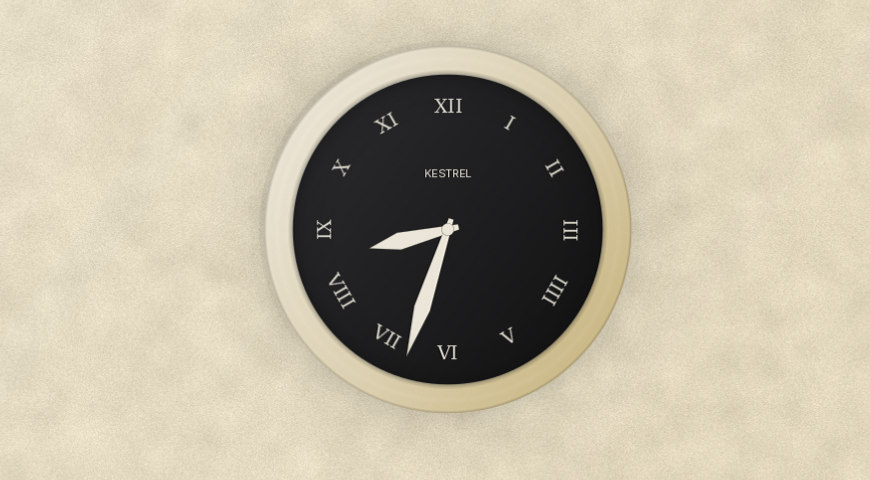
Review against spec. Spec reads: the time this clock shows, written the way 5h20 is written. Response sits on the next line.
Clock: 8h33
